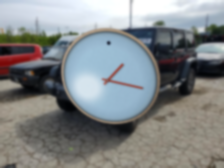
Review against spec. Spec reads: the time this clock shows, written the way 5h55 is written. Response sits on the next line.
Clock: 1h16
